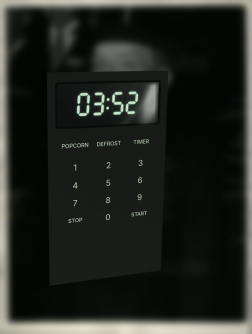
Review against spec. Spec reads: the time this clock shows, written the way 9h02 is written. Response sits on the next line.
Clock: 3h52
